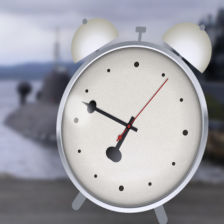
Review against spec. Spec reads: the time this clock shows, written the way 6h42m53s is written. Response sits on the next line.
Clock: 6h48m06s
